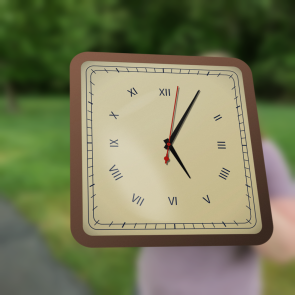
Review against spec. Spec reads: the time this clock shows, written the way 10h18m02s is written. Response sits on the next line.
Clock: 5h05m02s
